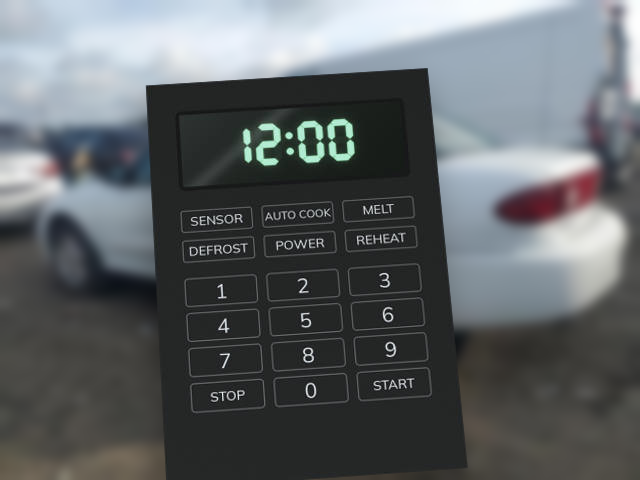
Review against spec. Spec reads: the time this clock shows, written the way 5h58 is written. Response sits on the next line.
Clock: 12h00
